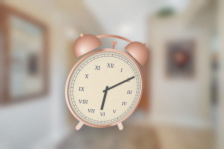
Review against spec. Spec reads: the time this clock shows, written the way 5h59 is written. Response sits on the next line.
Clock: 6h10
